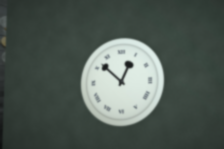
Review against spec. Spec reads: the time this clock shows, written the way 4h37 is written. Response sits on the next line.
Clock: 12h52
